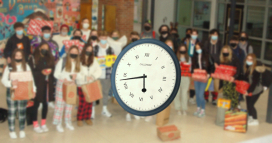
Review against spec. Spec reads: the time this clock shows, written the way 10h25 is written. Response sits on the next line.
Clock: 5h43
